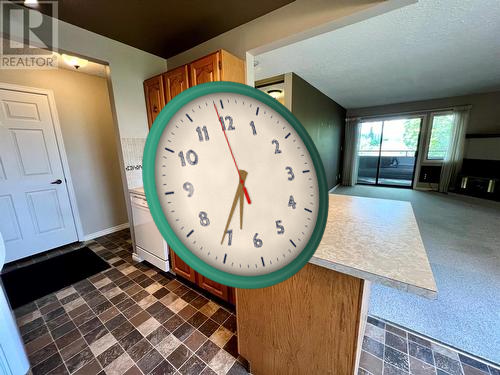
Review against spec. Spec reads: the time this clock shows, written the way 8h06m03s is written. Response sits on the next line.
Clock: 6h35m59s
